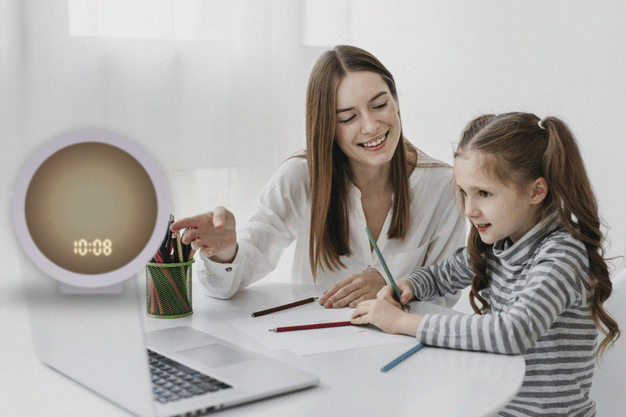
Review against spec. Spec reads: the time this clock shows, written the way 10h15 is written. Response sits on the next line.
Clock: 10h08
